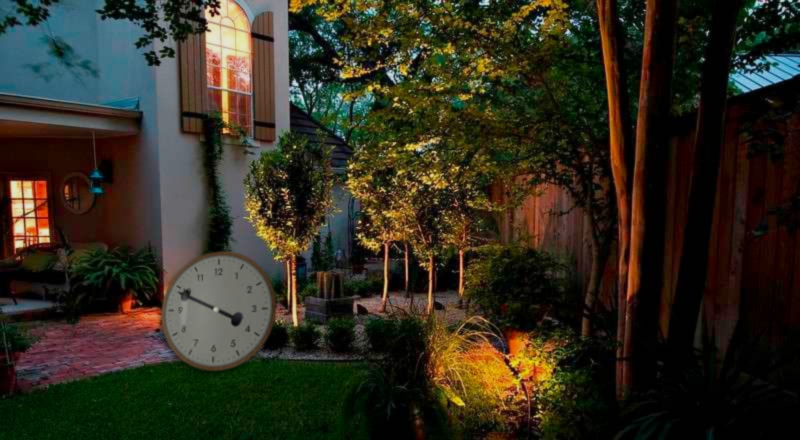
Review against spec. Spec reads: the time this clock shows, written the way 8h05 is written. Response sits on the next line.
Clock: 3h49
